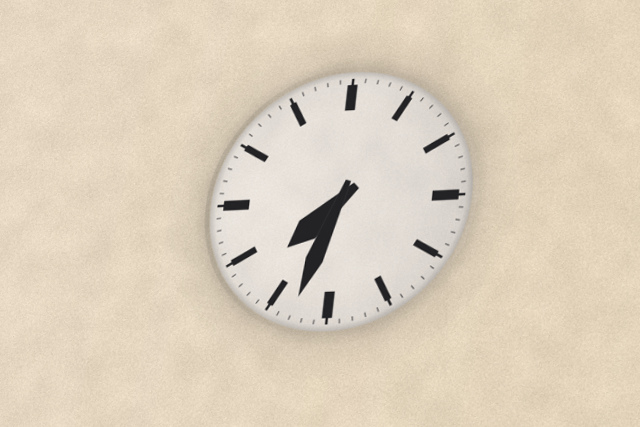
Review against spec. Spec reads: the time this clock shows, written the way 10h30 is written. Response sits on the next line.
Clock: 7h33
